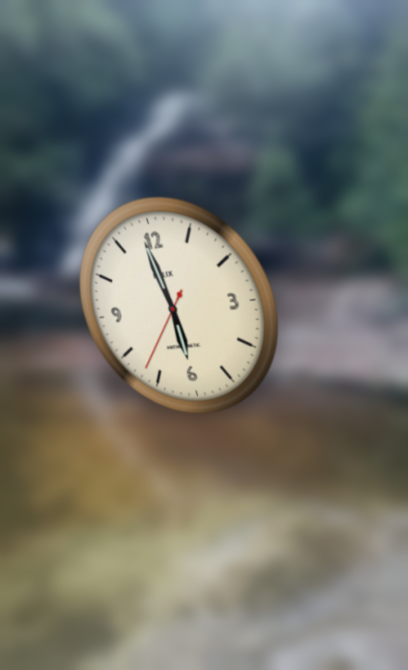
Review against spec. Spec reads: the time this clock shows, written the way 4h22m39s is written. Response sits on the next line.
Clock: 5h58m37s
